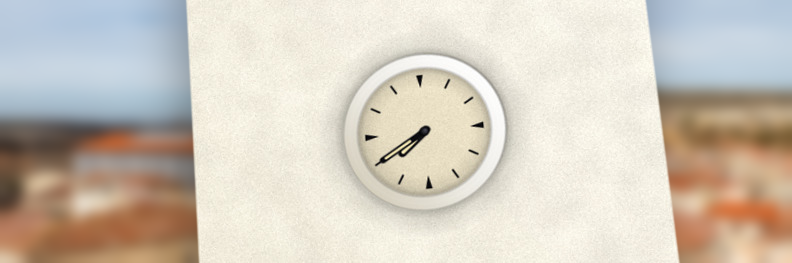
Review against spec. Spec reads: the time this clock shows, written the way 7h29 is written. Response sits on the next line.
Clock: 7h40
